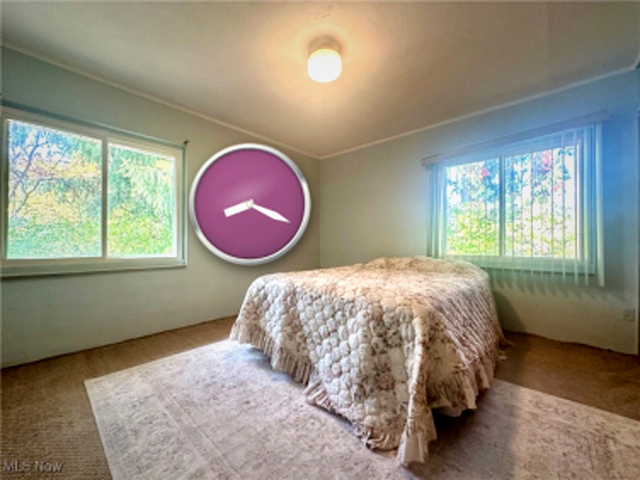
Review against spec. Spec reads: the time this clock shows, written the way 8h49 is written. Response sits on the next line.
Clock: 8h19
